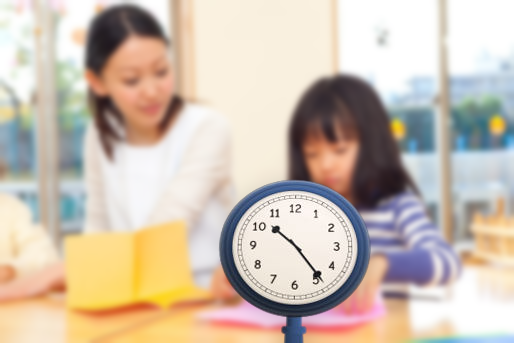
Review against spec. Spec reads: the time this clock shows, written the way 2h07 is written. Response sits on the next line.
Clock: 10h24
